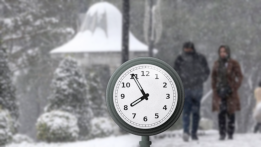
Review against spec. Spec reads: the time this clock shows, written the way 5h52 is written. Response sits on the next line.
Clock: 7h55
